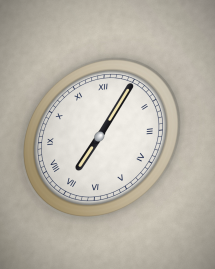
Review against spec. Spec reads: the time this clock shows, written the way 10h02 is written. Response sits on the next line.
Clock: 7h05
